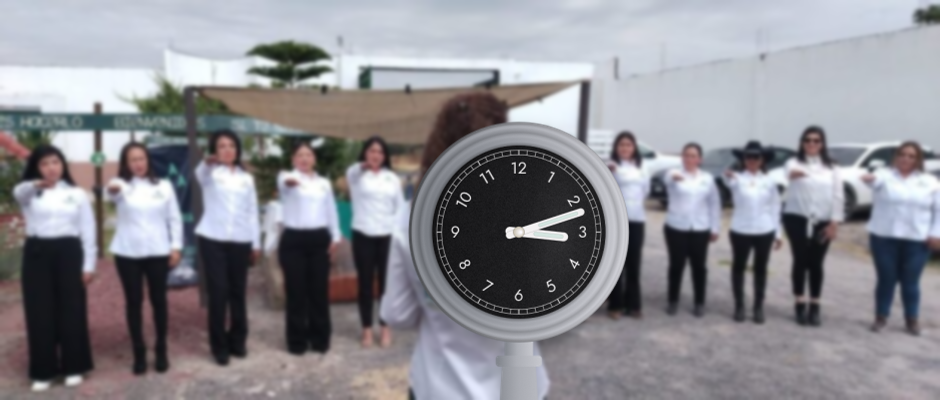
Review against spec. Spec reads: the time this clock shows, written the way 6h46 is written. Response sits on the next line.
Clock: 3h12
